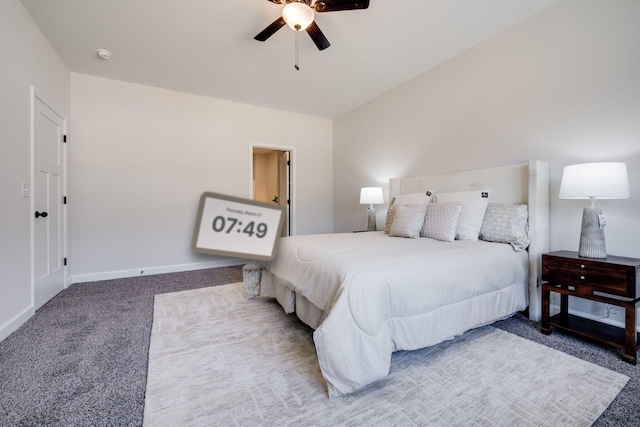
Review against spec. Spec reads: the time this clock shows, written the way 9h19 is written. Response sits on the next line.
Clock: 7h49
